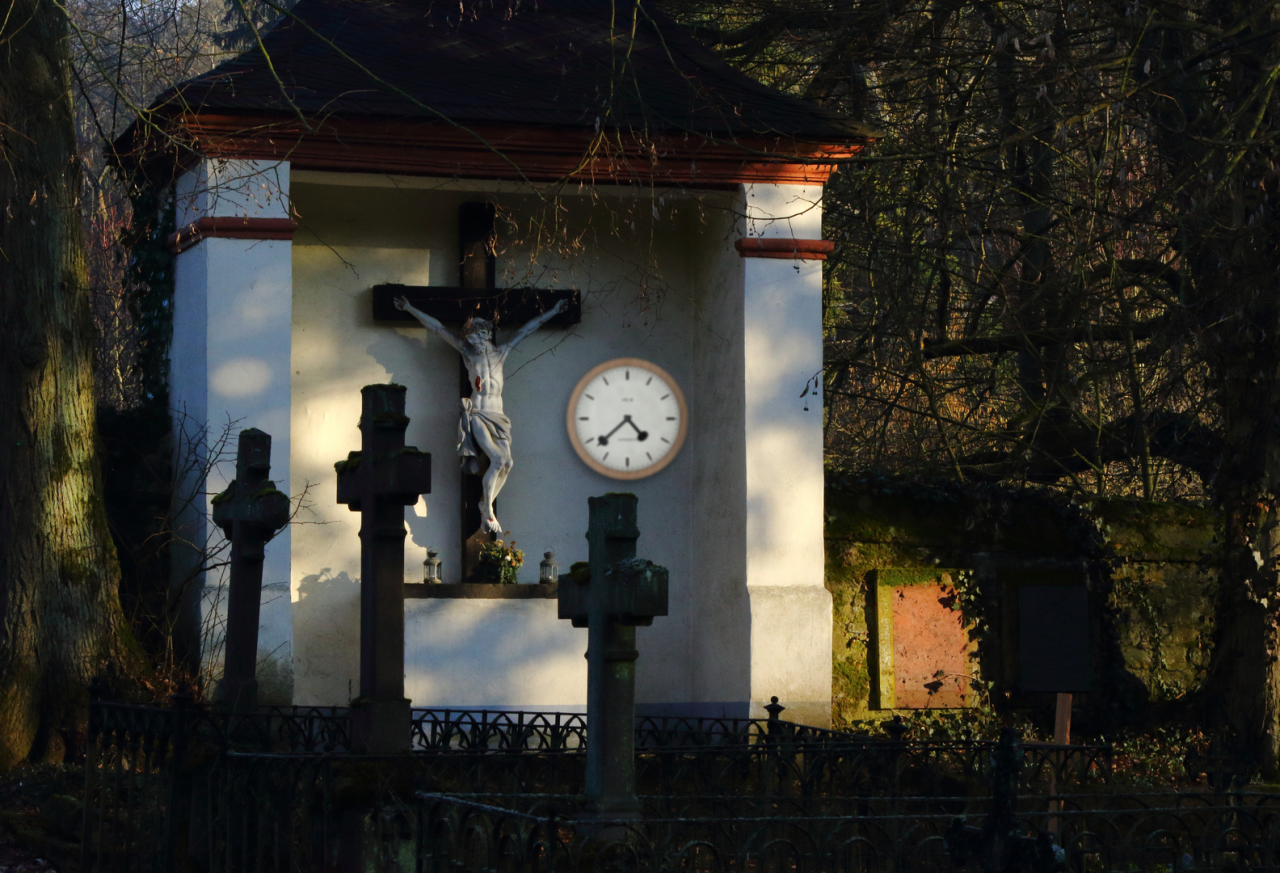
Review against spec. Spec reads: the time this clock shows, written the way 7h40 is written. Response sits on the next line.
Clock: 4h38
